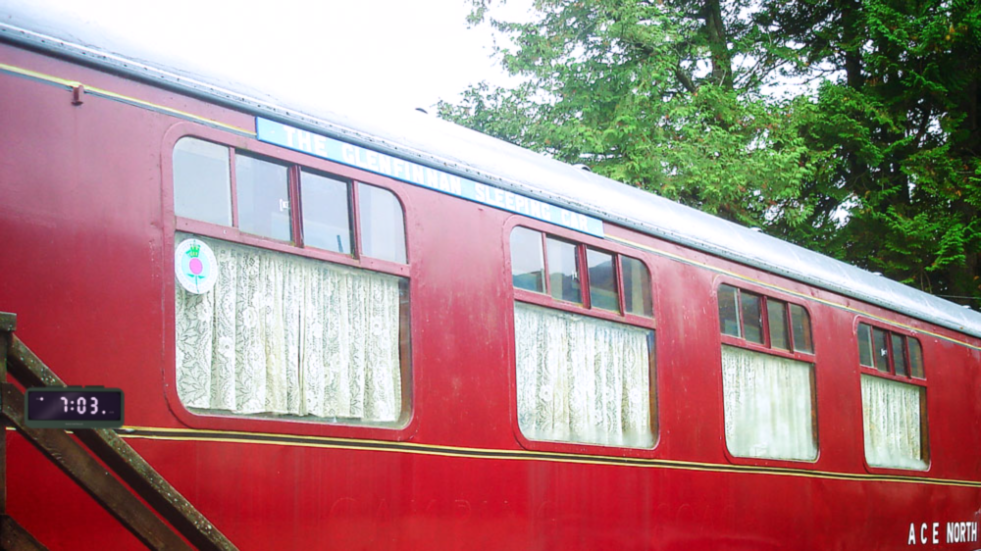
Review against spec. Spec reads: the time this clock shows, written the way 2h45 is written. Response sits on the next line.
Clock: 7h03
